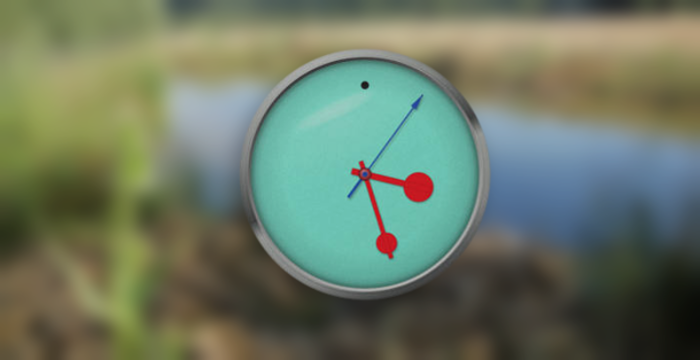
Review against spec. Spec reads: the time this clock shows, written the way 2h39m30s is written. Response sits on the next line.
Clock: 3h27m06s
